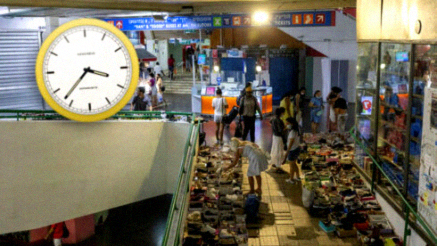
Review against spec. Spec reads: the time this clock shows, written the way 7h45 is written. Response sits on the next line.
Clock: 3h37
